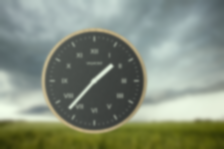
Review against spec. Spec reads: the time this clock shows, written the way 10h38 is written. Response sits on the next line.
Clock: 1h37
